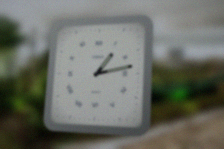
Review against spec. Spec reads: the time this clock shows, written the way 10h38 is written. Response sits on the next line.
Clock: 1h13
